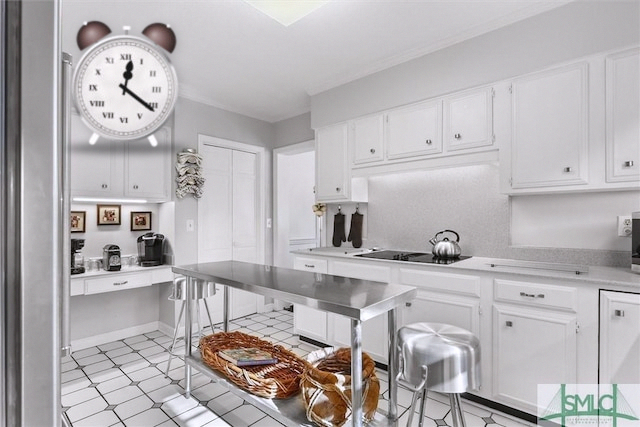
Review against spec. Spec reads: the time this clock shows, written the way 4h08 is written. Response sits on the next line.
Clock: 12h21
